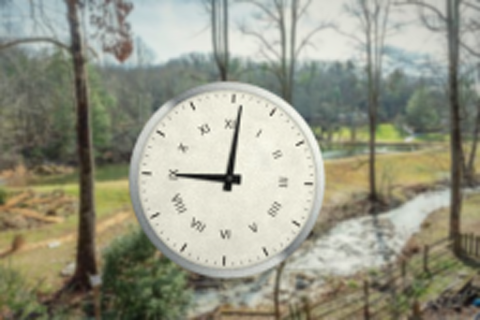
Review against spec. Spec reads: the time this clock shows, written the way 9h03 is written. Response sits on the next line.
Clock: 9h01
